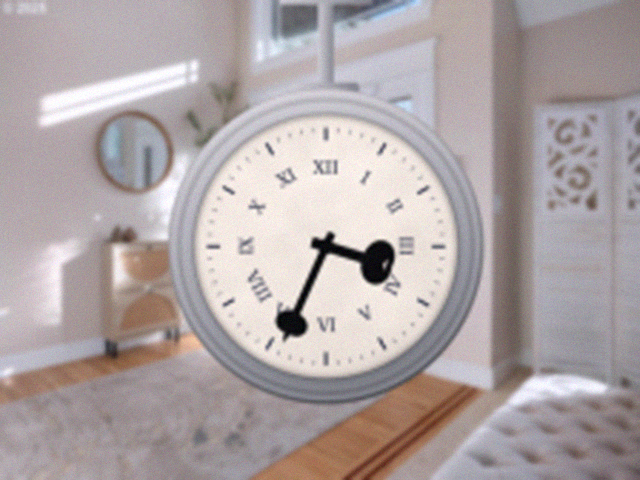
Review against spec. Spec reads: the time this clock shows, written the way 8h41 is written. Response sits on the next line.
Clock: 3h34
